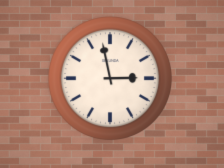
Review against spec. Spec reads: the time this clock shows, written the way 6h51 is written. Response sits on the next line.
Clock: 2h58
